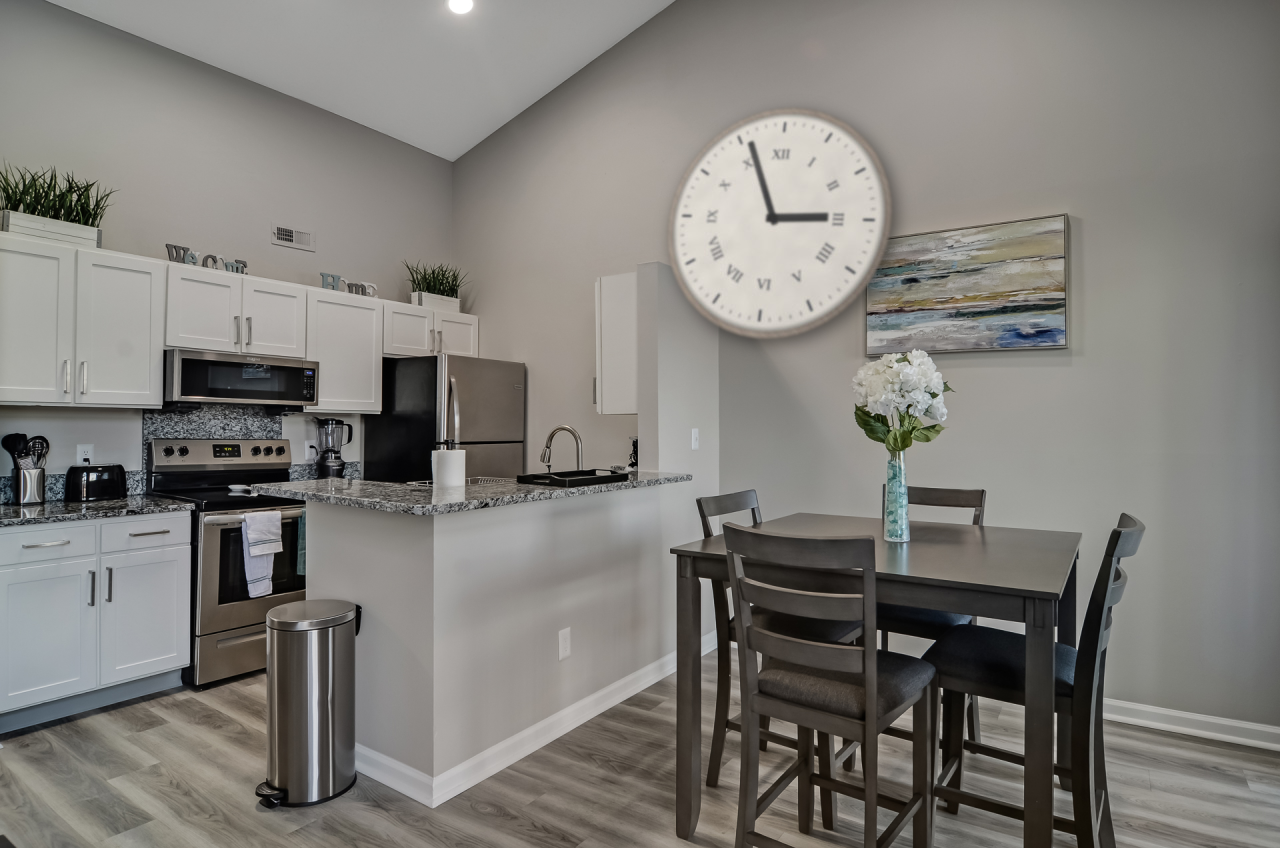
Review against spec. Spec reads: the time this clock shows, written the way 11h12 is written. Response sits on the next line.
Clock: 2h56
